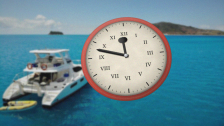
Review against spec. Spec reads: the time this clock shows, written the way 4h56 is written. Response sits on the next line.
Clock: 11h48
